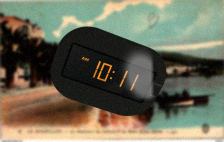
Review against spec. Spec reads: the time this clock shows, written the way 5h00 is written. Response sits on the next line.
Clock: 10h11
